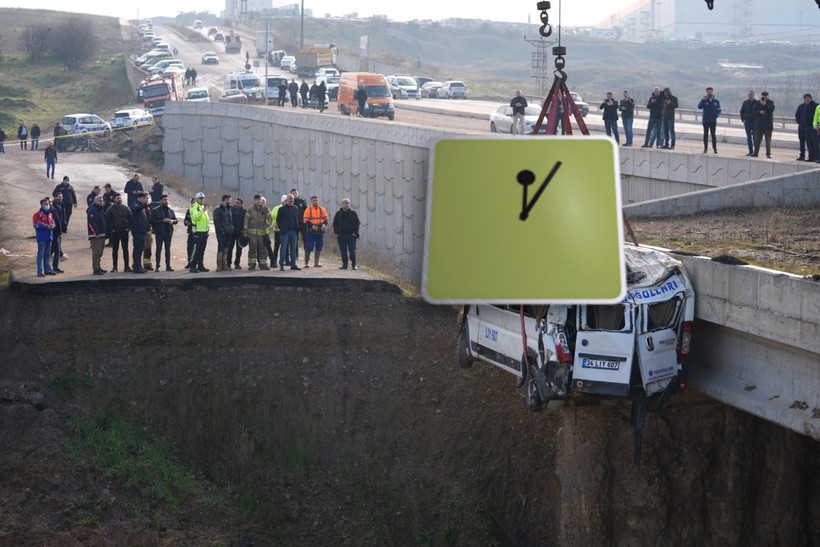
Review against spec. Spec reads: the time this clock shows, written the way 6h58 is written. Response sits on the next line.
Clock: 12h05
